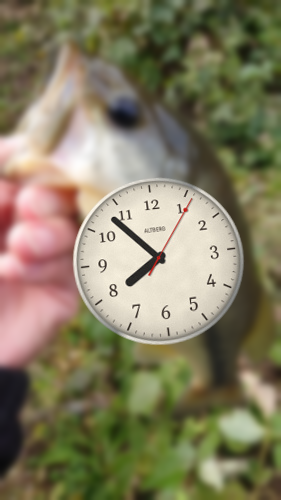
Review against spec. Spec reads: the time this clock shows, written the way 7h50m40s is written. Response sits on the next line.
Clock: 7h53m06s
